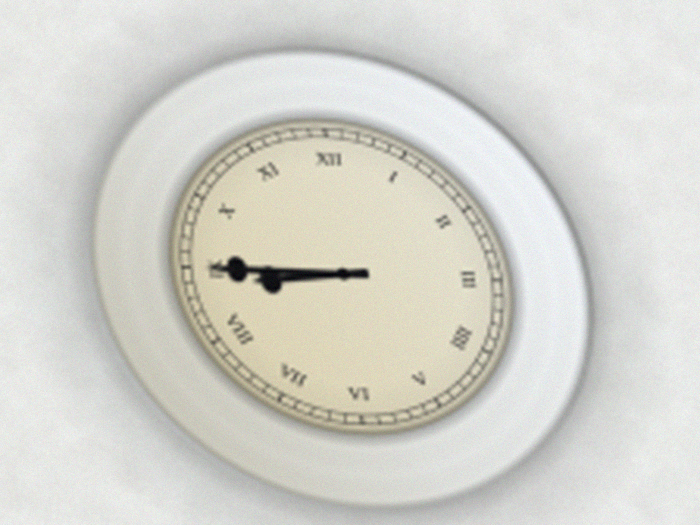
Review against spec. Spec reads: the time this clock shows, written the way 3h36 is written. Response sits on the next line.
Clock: 8h45
